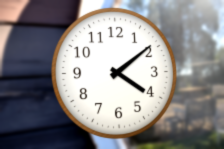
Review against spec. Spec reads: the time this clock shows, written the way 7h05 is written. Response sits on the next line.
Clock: 4h09
